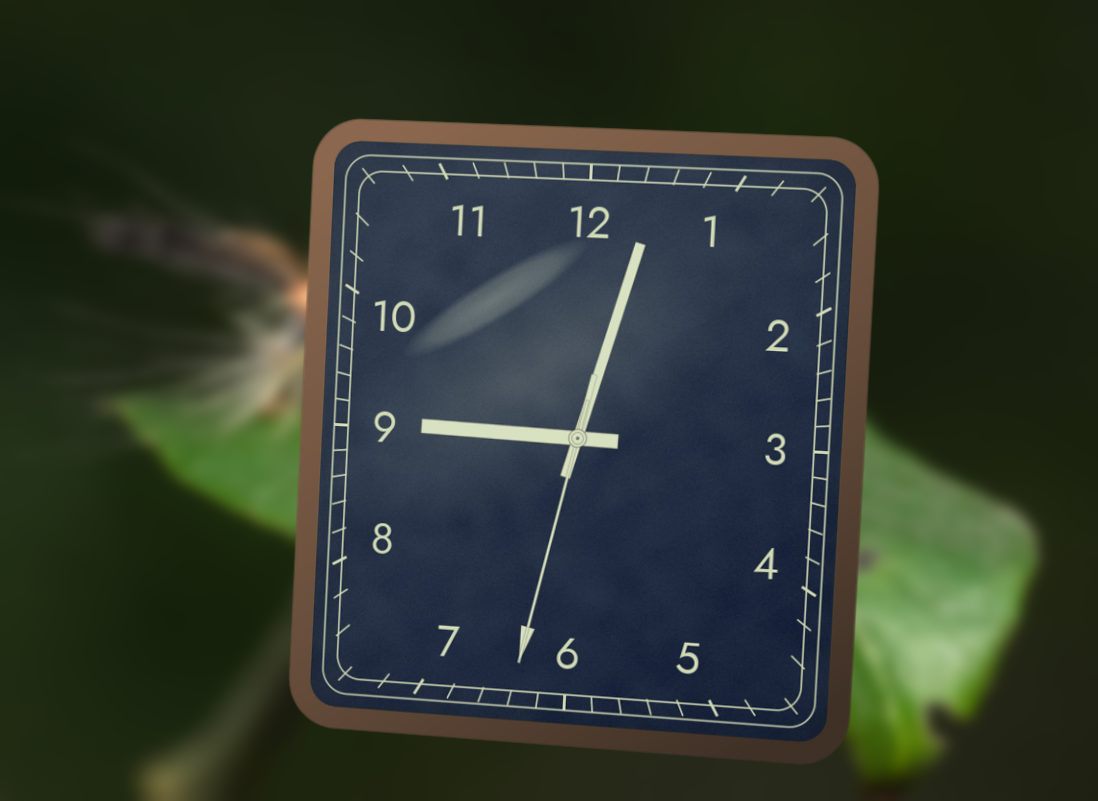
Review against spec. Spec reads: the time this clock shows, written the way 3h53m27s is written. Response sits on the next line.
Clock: 9h02m32s
